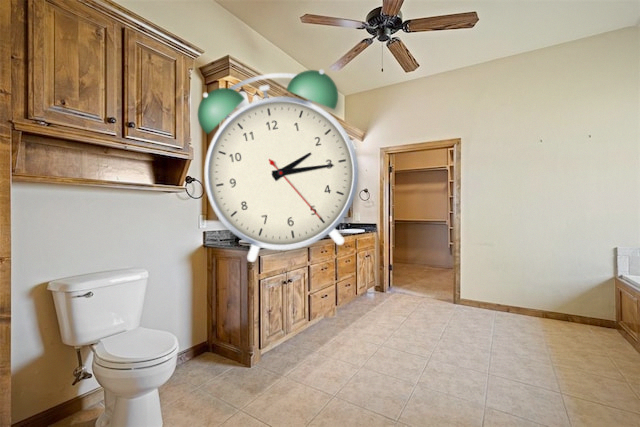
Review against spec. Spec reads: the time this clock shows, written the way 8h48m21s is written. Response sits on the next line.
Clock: 2h15m25s
